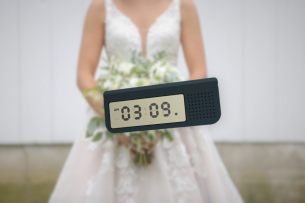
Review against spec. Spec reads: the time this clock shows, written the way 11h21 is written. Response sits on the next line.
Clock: 3h09
